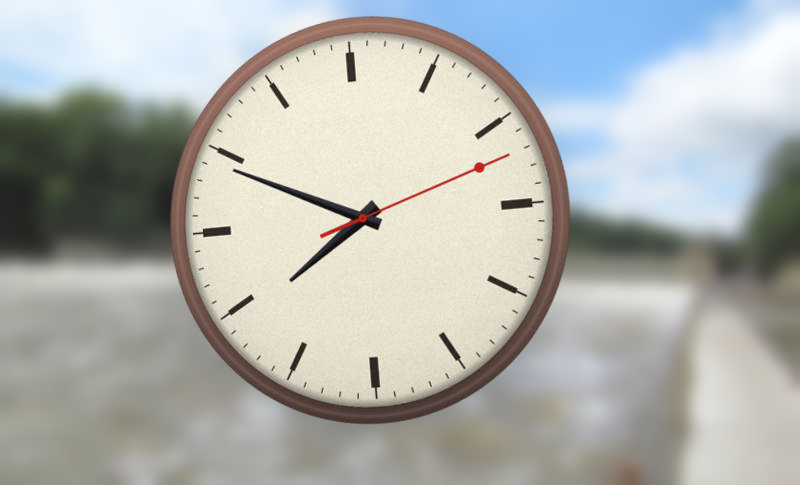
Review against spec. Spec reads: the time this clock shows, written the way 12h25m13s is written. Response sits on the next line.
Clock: 7h49m12s
